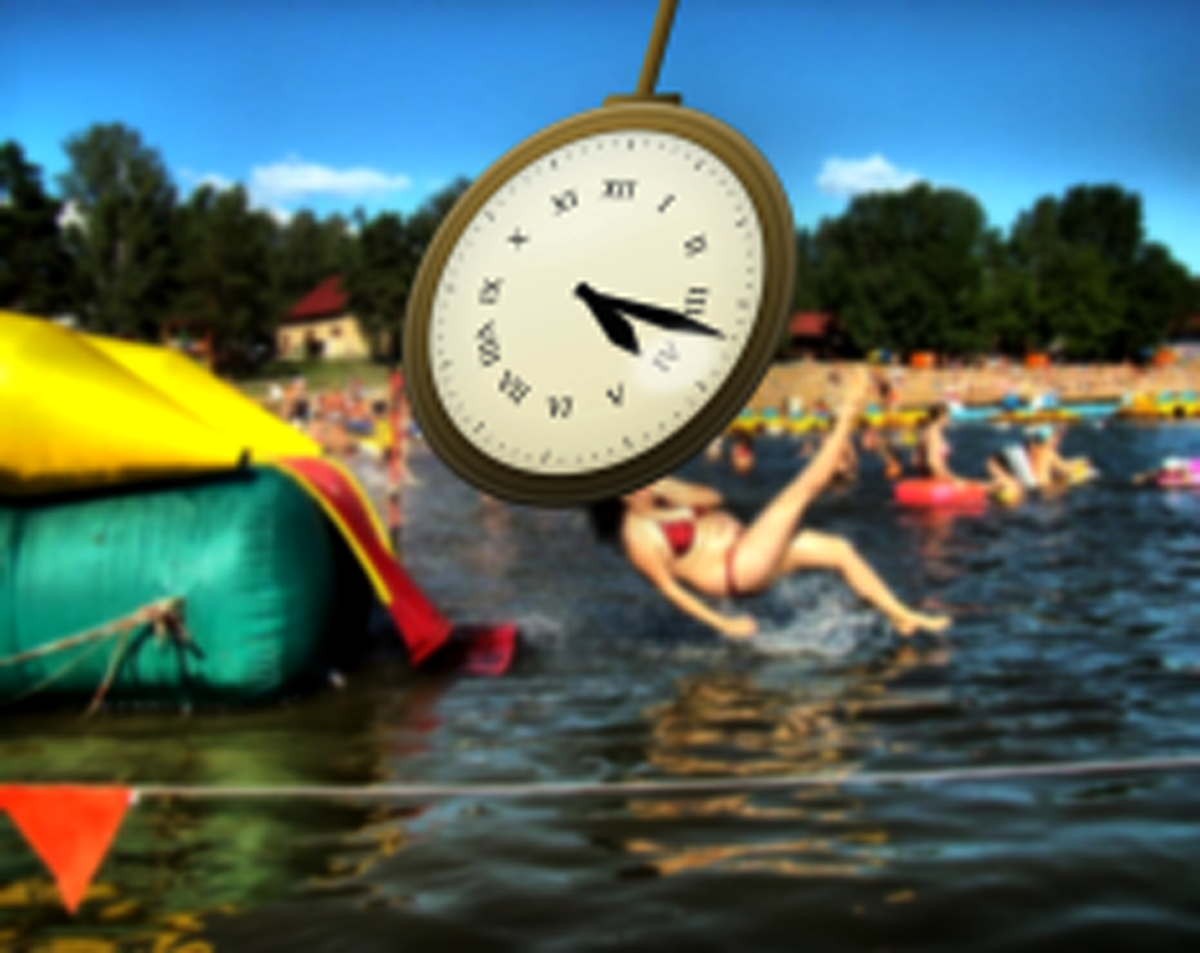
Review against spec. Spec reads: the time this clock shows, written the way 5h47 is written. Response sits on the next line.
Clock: 4h17
